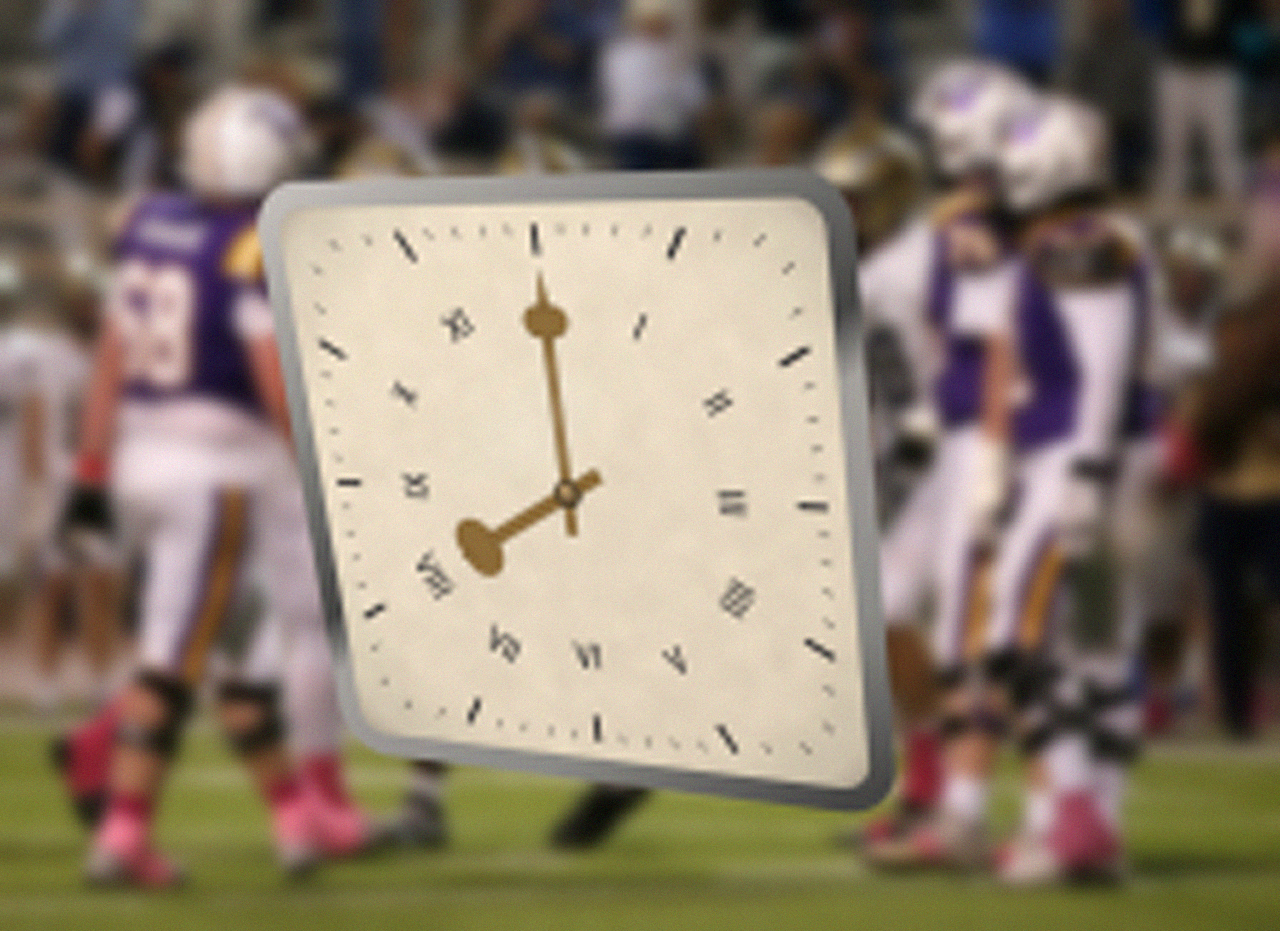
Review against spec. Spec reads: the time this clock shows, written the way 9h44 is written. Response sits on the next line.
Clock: 8h00
